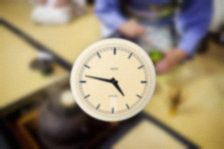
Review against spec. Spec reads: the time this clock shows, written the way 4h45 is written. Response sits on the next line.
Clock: 4h47
